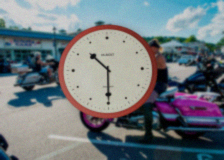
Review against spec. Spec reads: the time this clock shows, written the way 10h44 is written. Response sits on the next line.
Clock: 10h30
